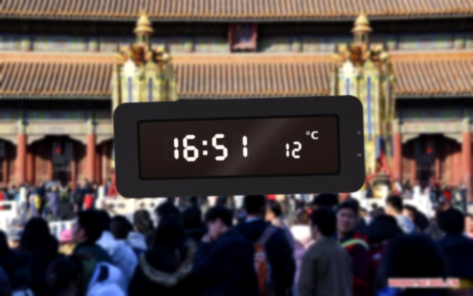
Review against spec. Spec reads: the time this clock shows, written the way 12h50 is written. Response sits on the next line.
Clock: 16h51
